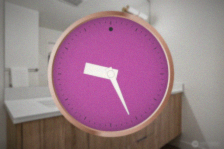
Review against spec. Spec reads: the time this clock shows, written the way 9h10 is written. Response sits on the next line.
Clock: 9h26
